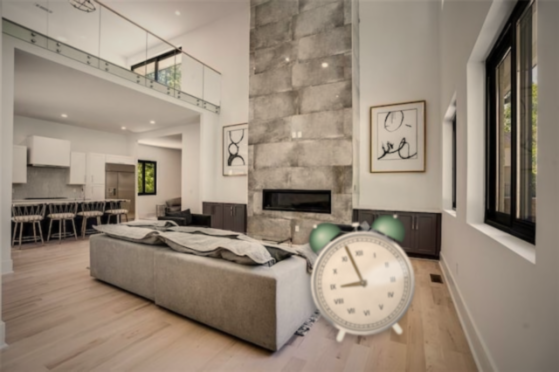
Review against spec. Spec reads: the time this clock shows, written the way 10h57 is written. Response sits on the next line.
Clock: 8h57
